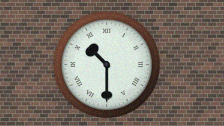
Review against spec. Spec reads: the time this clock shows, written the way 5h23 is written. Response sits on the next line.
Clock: 10h30
